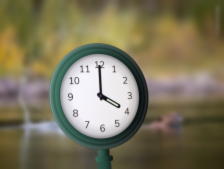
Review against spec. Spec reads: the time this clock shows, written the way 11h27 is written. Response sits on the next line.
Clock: 4h00
